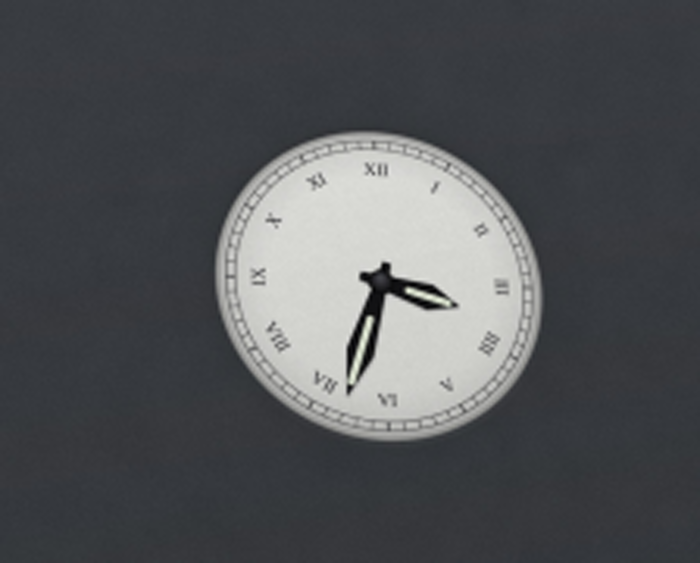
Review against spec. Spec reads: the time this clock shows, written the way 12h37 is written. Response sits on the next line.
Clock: 3h33
